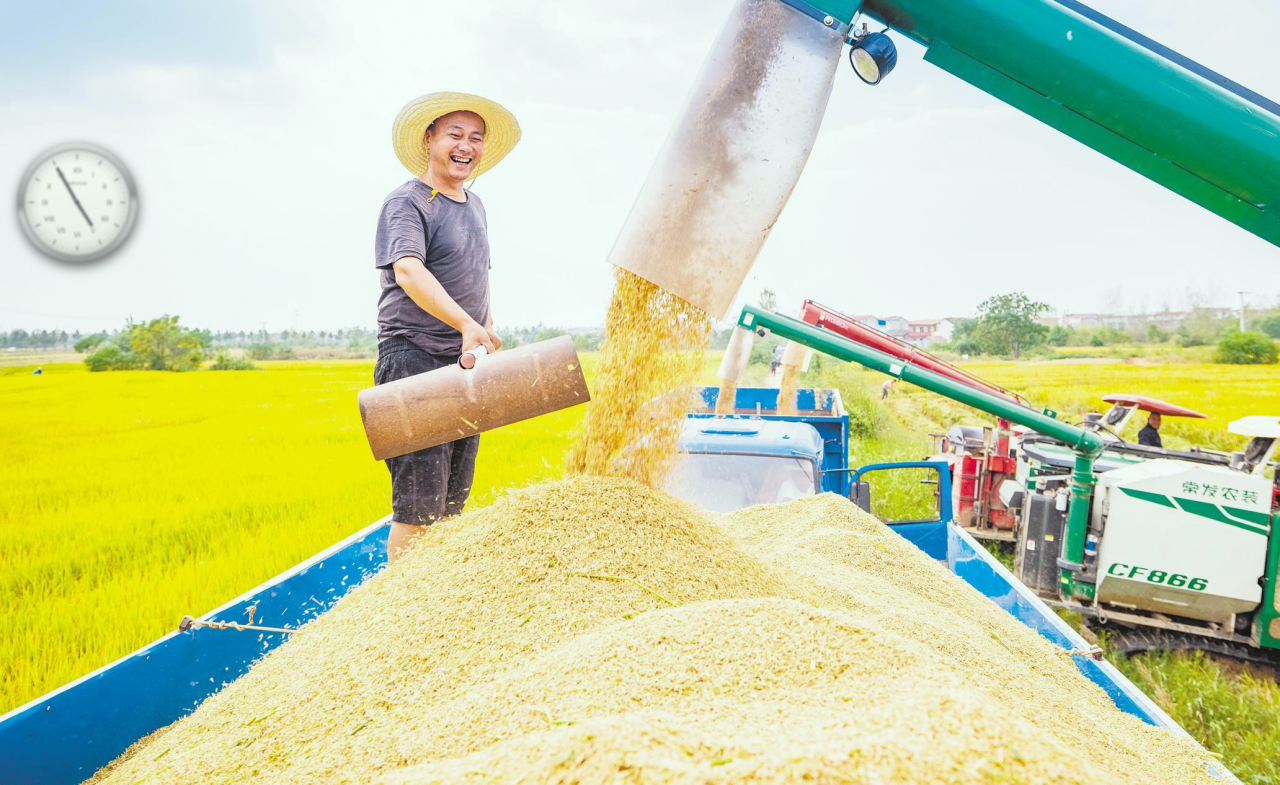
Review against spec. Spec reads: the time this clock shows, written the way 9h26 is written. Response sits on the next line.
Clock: 4h55
